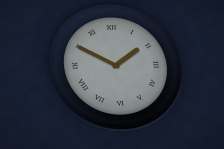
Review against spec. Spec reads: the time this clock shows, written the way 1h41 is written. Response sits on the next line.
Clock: 1h50
